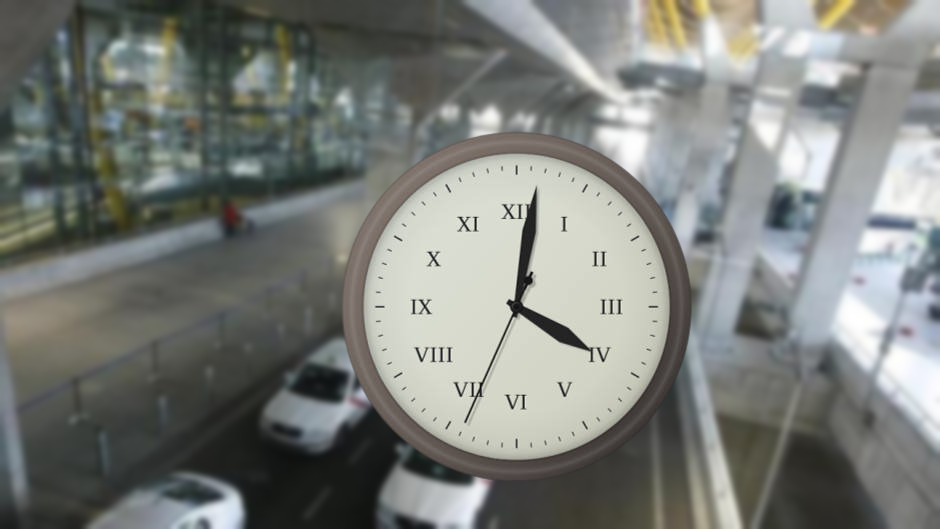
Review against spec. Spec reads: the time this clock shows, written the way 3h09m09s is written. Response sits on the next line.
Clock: 4h01m34s
